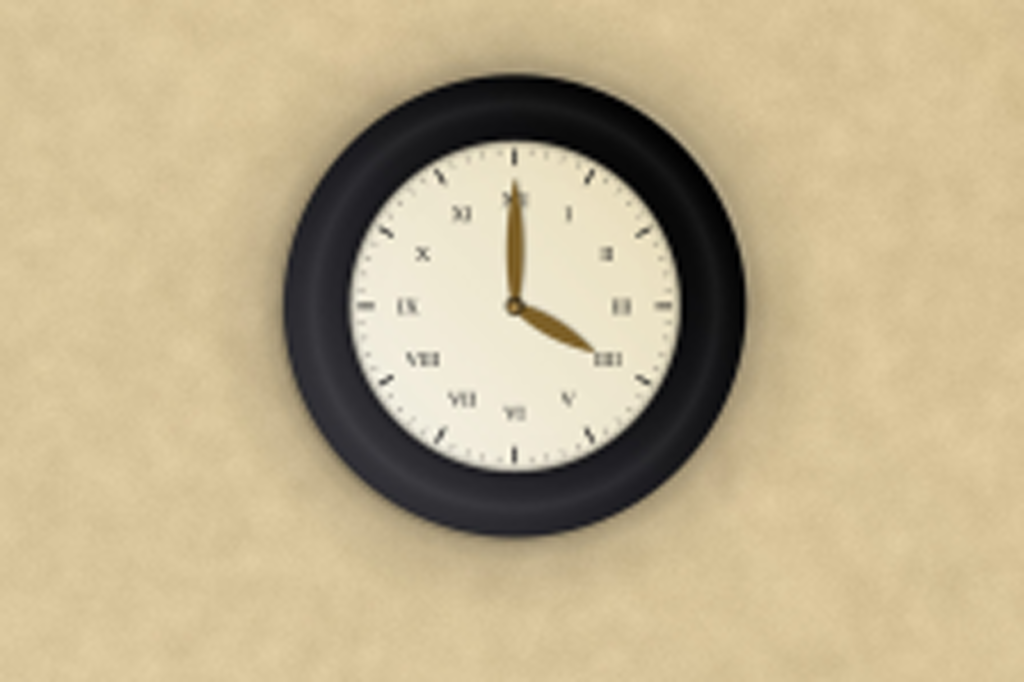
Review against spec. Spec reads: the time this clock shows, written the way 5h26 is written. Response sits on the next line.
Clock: 4h00
